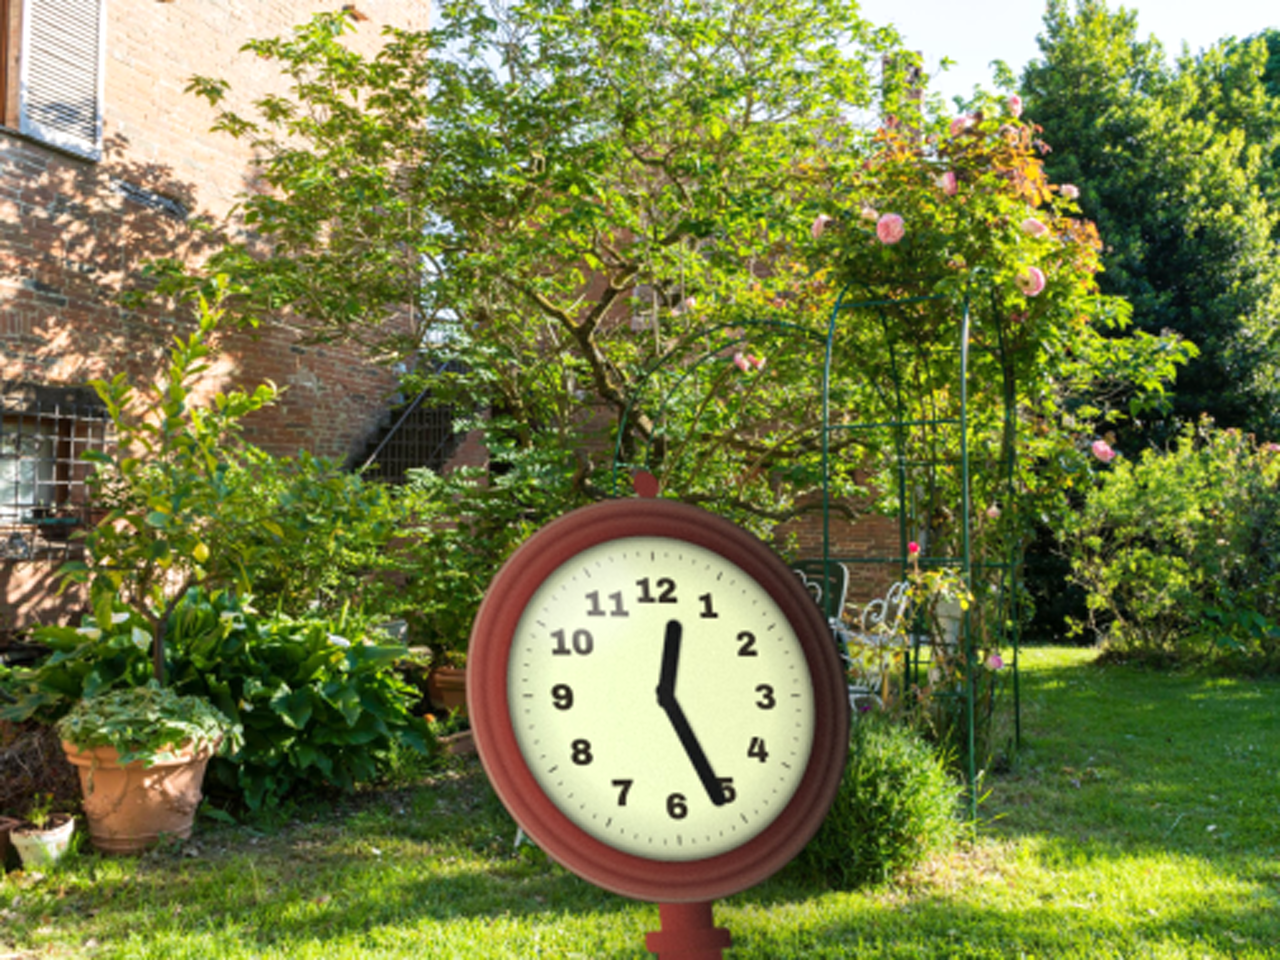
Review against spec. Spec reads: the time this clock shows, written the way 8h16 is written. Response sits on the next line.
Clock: 12h26
